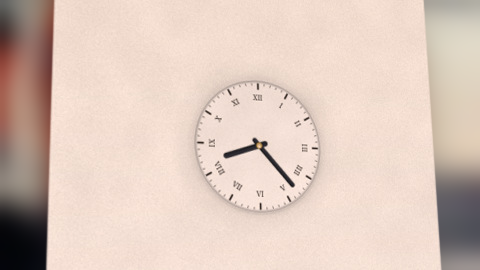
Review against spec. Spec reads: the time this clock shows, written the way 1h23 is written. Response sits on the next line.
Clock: 8h23
